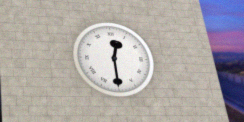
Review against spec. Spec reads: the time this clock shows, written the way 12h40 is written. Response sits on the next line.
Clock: 12h30
